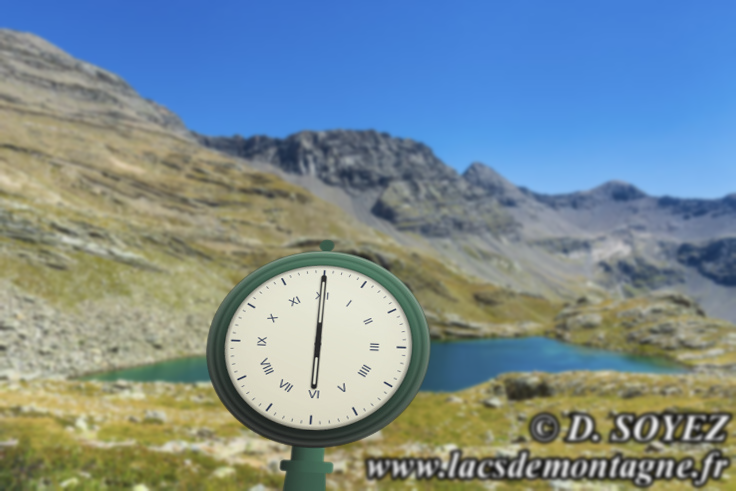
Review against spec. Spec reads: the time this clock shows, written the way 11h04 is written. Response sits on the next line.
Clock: 6h00
